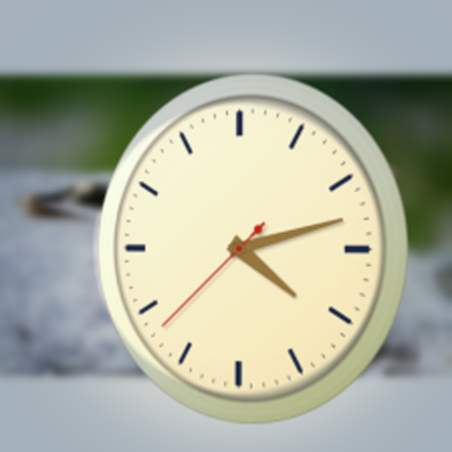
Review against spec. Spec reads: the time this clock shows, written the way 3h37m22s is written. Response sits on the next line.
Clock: 4h12m38s
